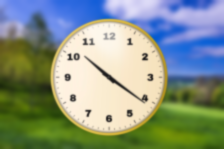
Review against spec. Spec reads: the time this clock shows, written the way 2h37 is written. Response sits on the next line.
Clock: 10h21
